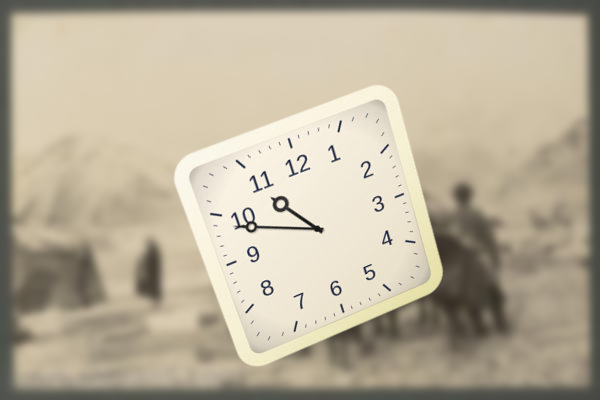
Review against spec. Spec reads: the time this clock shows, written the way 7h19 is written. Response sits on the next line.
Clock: 10h49
